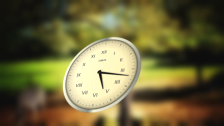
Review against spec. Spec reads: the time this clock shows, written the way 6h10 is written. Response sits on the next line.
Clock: 5h17
